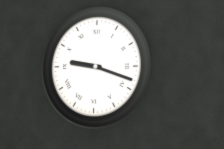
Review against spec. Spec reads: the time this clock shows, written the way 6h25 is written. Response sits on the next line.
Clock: 9h18
